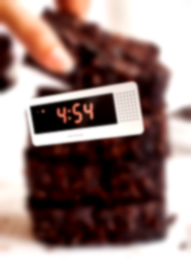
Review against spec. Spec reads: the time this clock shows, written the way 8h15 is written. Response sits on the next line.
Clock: 4h54
